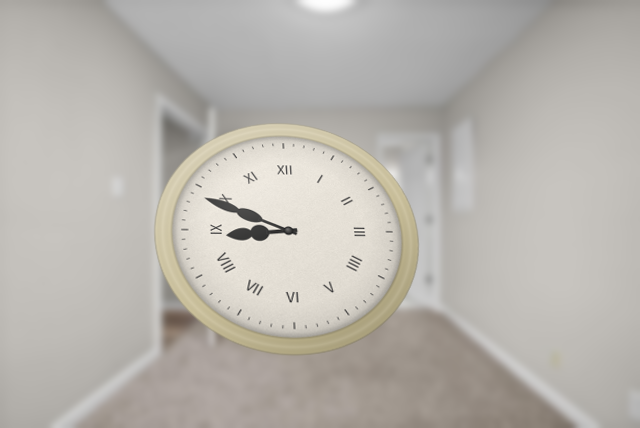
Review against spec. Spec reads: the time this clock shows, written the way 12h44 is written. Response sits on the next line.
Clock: 8h49
